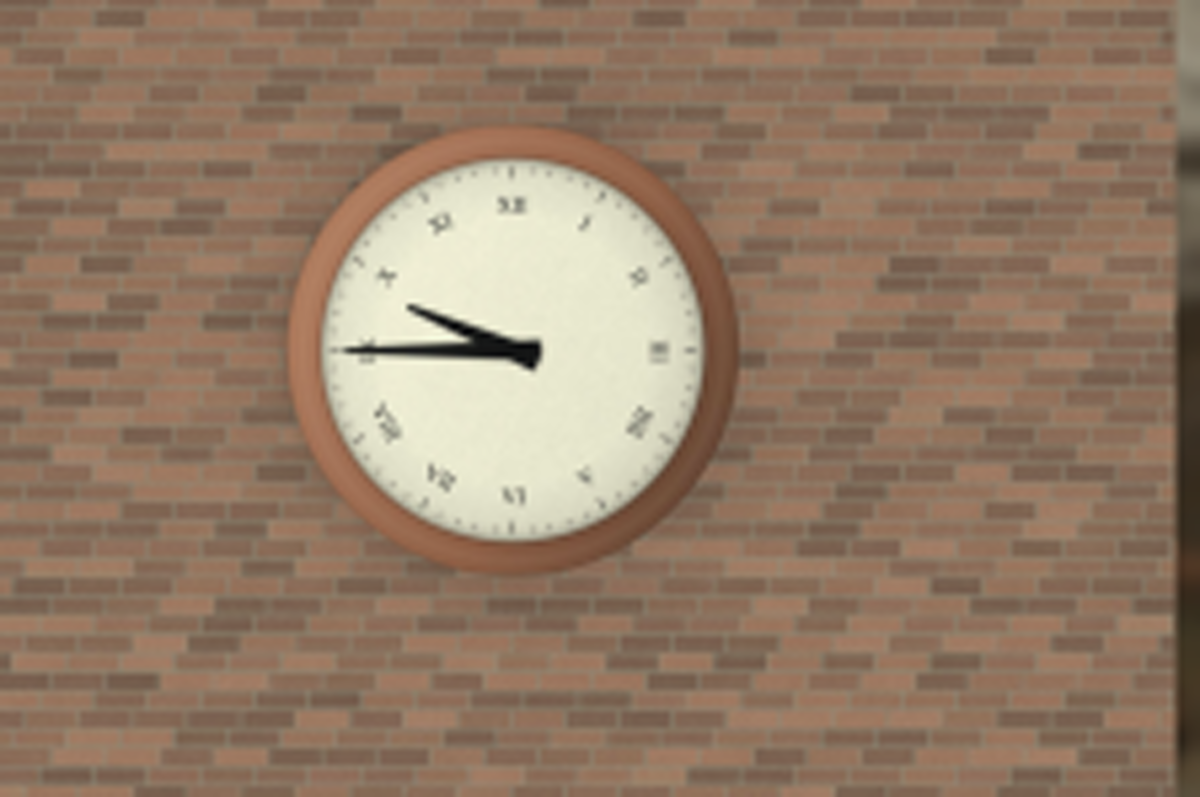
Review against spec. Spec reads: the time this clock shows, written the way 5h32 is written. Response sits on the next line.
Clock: 9h45
